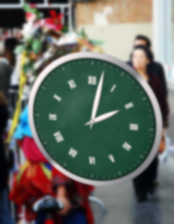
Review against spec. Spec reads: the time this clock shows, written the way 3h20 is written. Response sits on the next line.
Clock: 2h02
